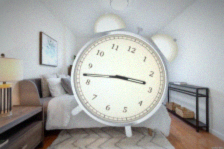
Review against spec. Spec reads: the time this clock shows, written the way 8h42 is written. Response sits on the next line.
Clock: 2h42
